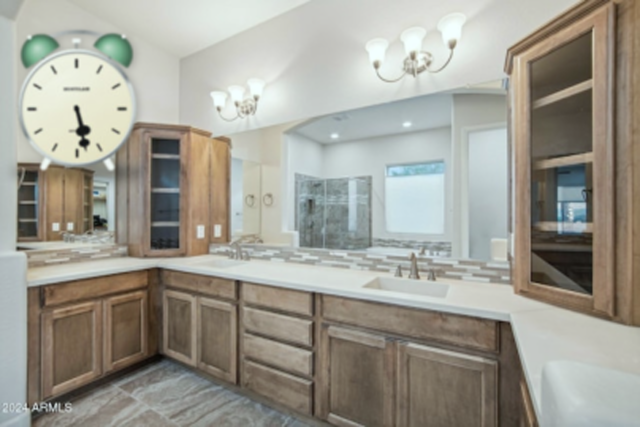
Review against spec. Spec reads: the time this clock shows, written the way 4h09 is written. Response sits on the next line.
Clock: 5h28
